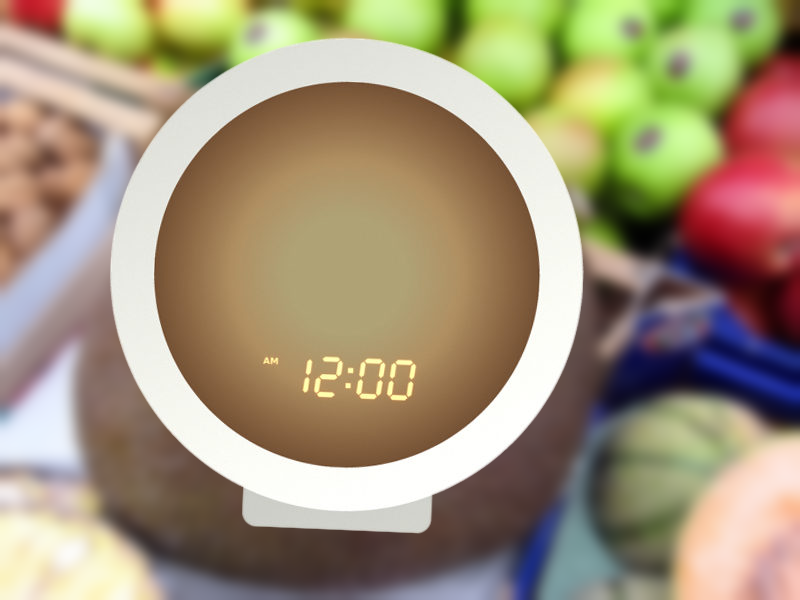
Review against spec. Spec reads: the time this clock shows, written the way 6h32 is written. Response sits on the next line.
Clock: 12h00
